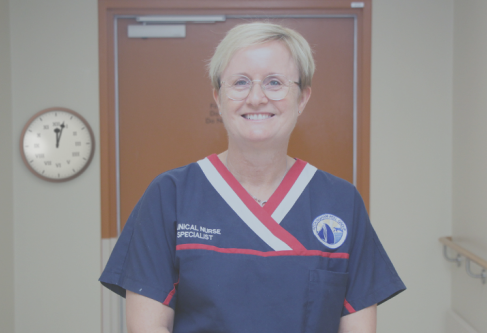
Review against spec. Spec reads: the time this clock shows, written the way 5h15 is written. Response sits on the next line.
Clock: 12h03
